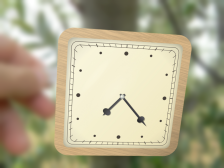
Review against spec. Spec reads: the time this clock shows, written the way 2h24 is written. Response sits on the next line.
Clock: 7h23
